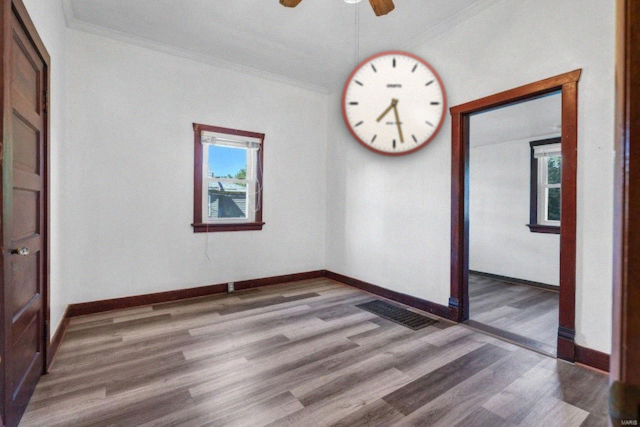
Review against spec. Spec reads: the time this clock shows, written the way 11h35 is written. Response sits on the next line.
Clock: 7h28
